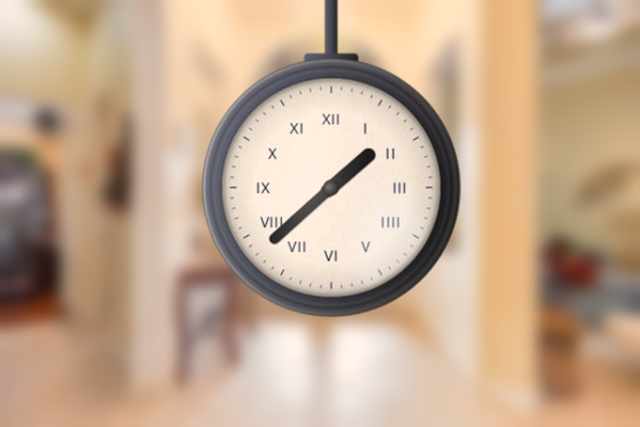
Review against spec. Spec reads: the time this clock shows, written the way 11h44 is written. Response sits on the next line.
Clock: 1h38
